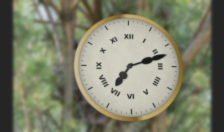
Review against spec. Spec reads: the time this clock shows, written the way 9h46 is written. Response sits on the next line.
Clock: 7h12
